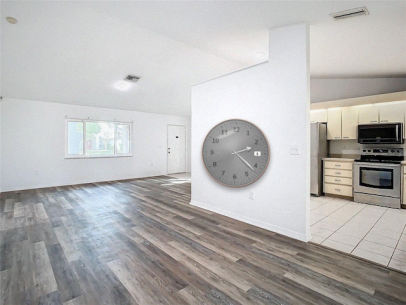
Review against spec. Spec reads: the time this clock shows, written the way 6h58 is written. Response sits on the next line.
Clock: 2h22
